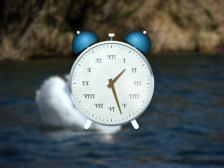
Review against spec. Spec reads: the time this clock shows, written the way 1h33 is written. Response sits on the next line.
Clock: 1h27
